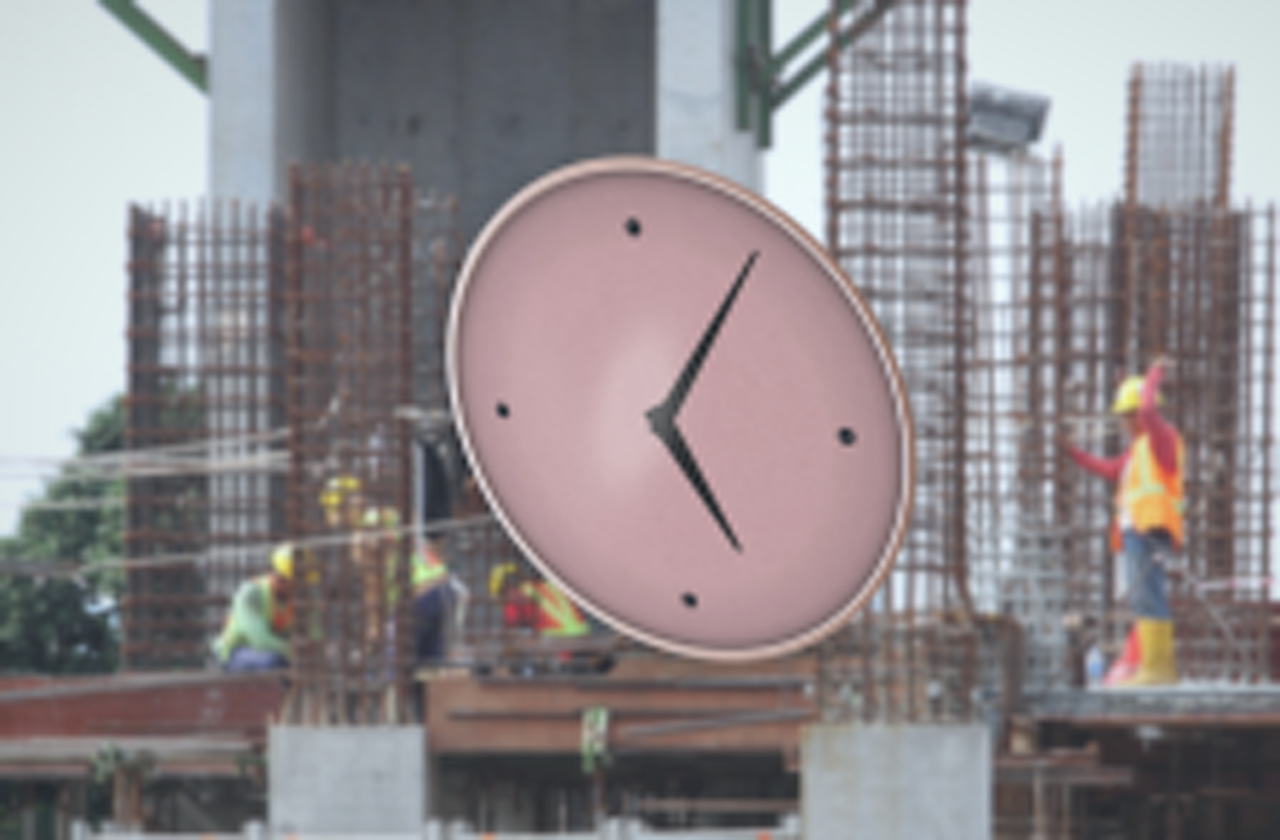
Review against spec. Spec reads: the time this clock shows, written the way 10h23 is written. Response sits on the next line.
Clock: 5h06
